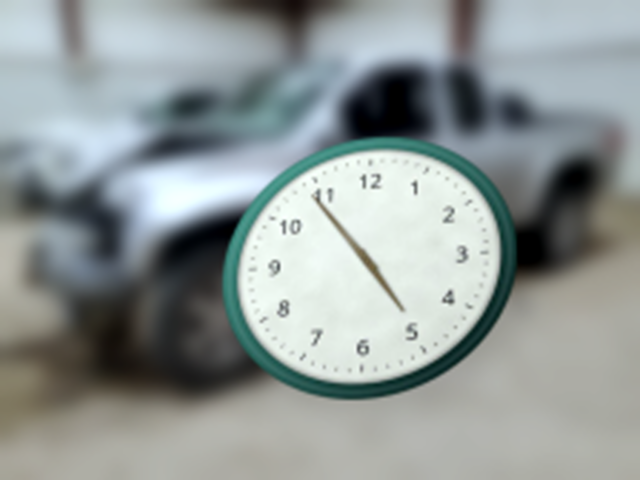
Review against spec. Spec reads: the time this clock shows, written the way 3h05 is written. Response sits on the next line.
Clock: 4h54
